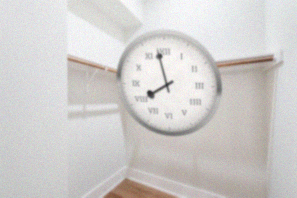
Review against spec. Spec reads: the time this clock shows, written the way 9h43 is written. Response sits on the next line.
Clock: 7h58
